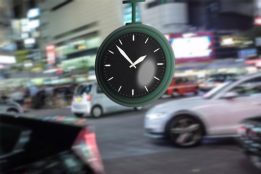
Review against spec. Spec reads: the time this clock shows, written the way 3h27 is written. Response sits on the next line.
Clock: 1h53
